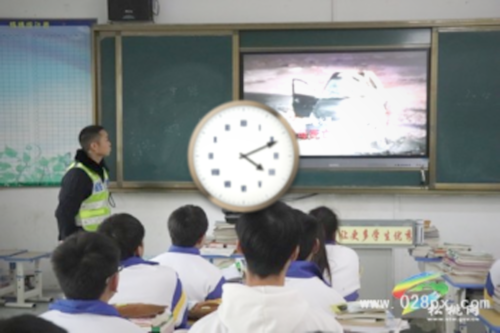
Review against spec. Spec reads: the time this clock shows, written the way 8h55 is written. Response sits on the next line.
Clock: 4h11
